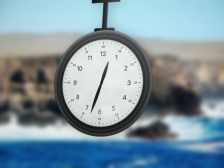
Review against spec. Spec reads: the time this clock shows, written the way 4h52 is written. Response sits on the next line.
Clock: 12h33
